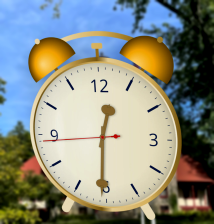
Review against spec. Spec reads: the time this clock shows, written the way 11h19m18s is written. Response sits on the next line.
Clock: 12h30m44s
